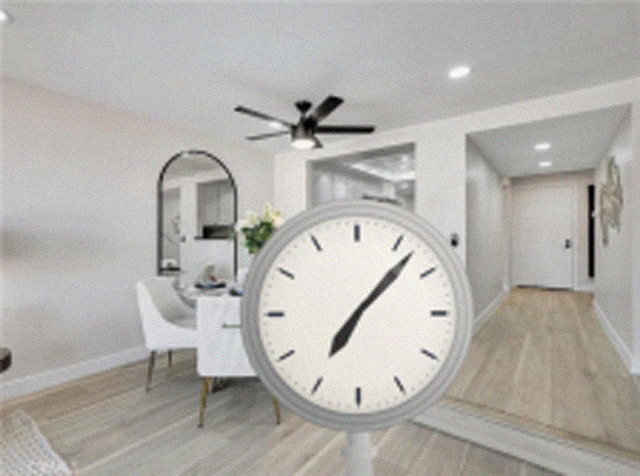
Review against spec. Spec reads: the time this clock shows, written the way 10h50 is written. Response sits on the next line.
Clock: 7h07
